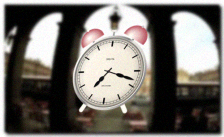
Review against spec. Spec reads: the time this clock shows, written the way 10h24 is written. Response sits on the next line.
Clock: 7h18
